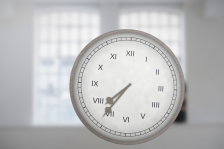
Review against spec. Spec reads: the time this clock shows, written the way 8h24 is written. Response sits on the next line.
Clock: 7h36
